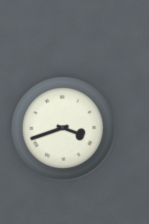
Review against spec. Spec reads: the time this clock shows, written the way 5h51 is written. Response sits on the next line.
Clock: 3h42
